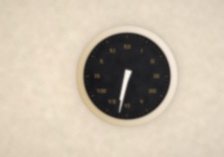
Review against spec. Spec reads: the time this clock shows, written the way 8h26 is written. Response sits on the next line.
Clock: 6h32
